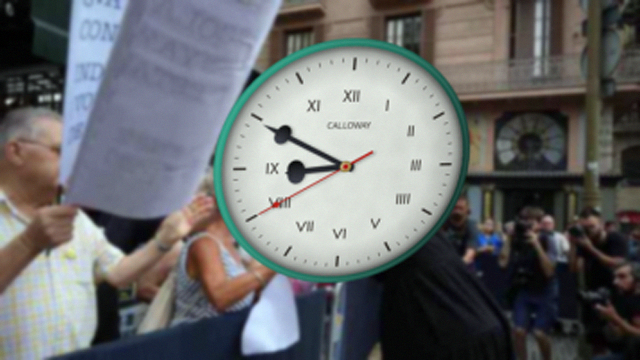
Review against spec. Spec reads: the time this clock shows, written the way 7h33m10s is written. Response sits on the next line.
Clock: 8h49m40s
